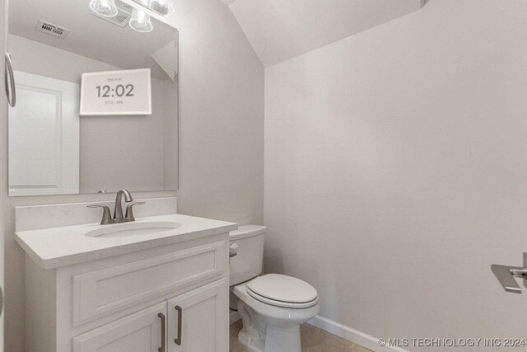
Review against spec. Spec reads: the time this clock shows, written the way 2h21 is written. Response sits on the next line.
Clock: 12h02
